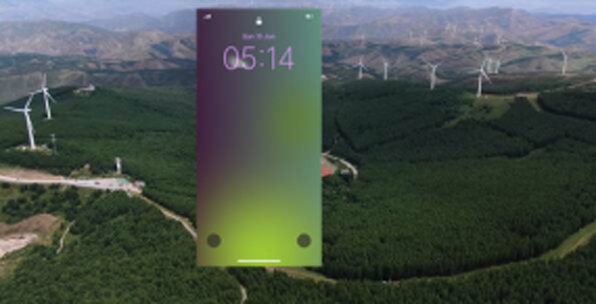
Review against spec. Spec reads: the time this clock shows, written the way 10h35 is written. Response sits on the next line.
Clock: 5h14
